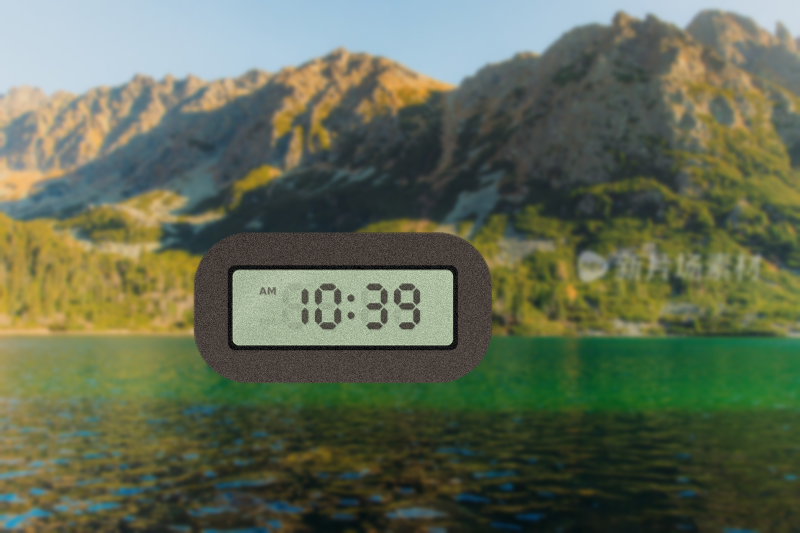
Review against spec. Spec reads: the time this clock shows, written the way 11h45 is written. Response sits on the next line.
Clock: 10h39
